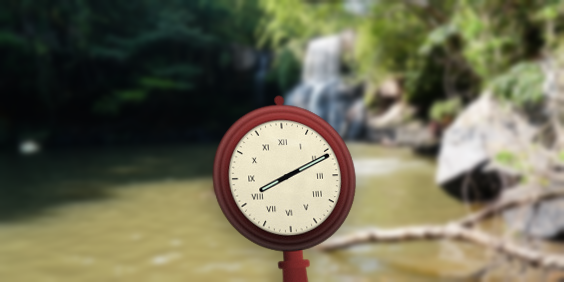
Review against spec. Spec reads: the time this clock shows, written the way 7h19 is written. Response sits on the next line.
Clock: 8h11
